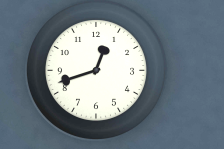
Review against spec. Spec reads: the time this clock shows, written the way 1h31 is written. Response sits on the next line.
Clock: 12h42
